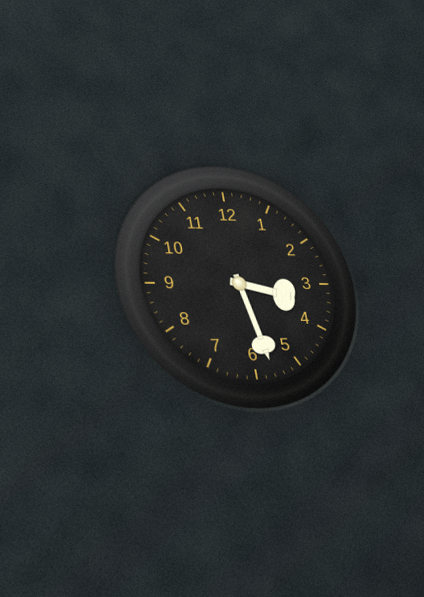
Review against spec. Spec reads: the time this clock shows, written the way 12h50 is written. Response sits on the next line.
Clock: 3h28
